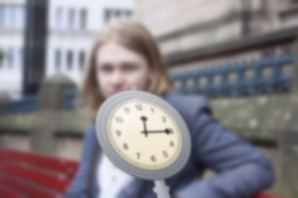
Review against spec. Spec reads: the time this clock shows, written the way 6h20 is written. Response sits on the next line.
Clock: 12h15
